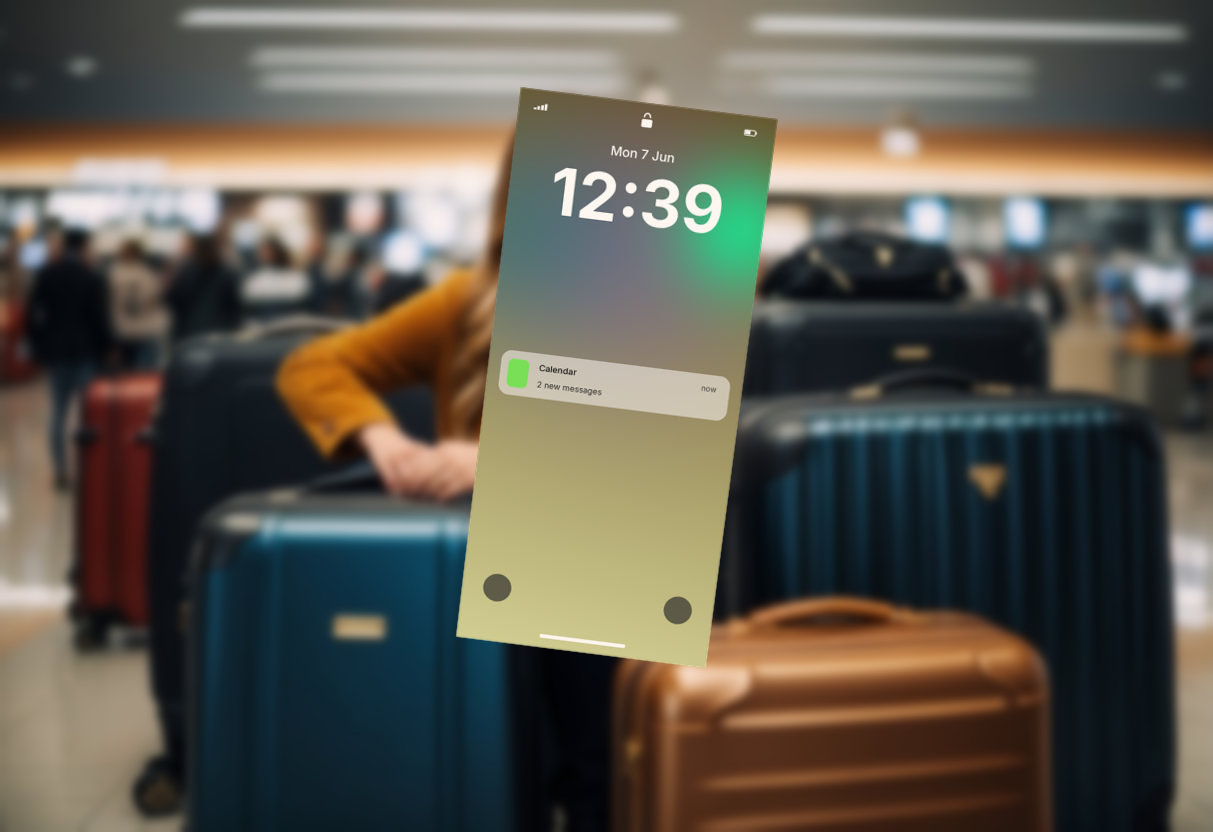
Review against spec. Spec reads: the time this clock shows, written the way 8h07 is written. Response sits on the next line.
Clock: 12h39
